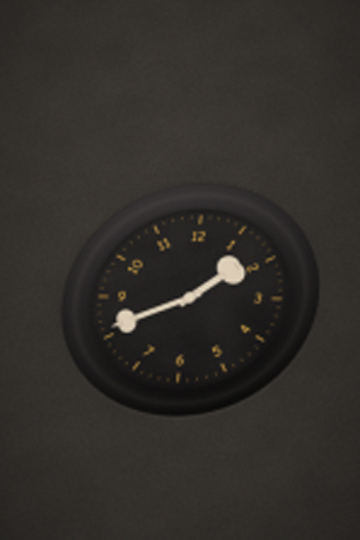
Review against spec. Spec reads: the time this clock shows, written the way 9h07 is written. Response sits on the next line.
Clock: 1h41
